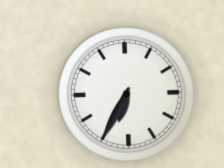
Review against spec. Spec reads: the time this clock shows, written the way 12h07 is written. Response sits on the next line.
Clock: 6h35
